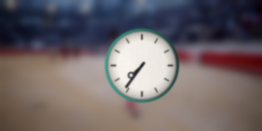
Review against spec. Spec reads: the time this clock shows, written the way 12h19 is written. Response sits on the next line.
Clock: 7h36
